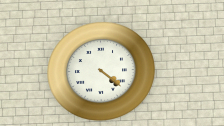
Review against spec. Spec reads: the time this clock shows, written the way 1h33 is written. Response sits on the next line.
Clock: 4h22
